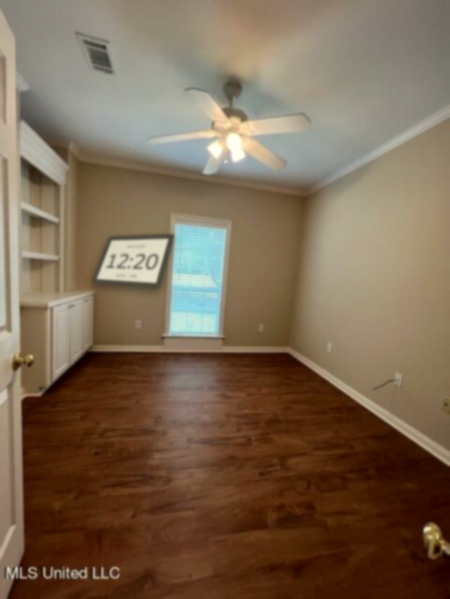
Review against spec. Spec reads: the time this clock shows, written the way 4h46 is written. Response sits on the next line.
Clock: 12h20
